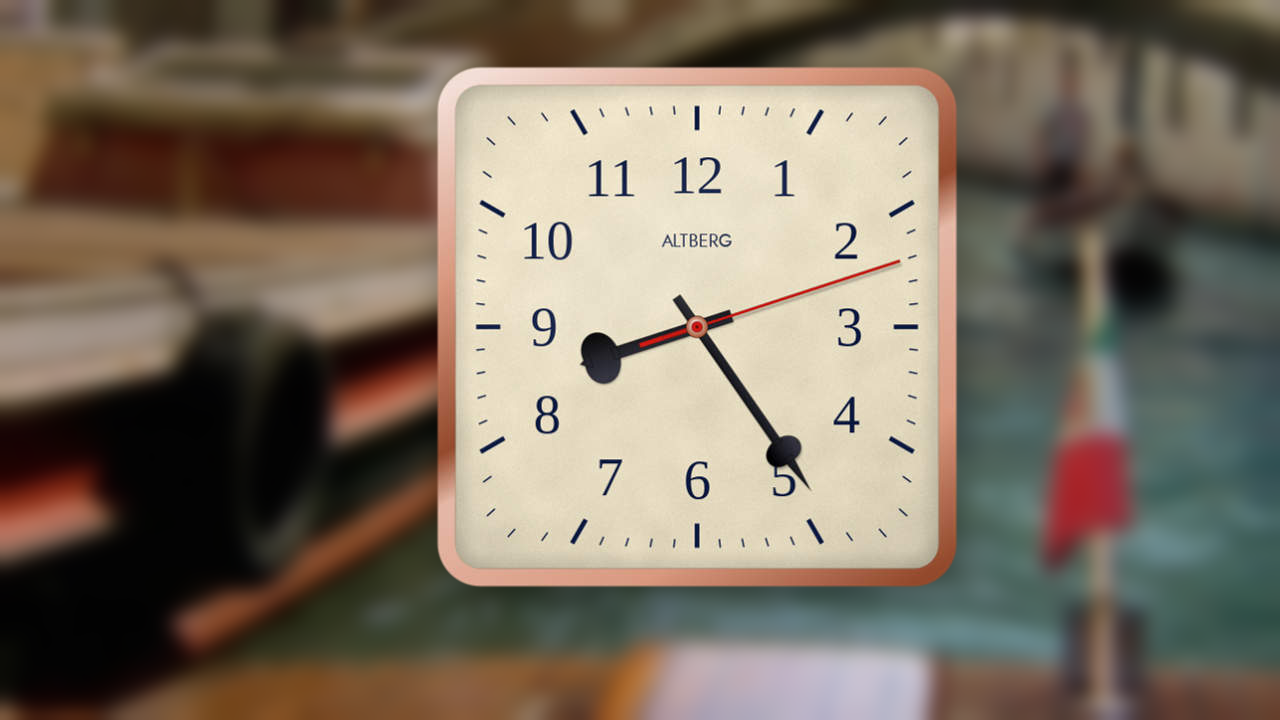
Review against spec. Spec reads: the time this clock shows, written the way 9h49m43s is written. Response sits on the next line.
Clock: 8h24m12s
